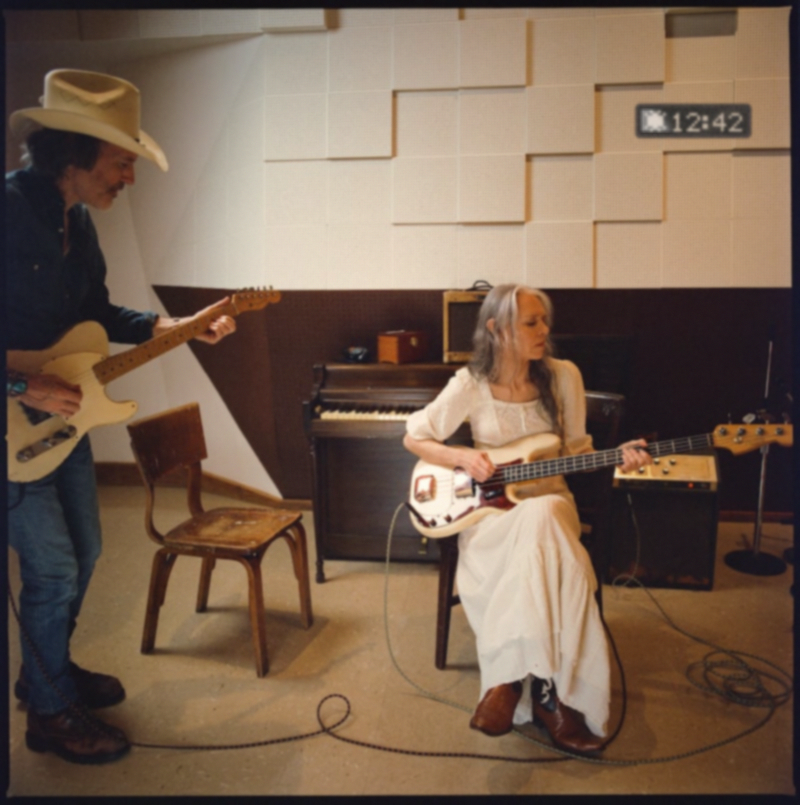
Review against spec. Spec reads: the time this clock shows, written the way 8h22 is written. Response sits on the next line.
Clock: 12h42
